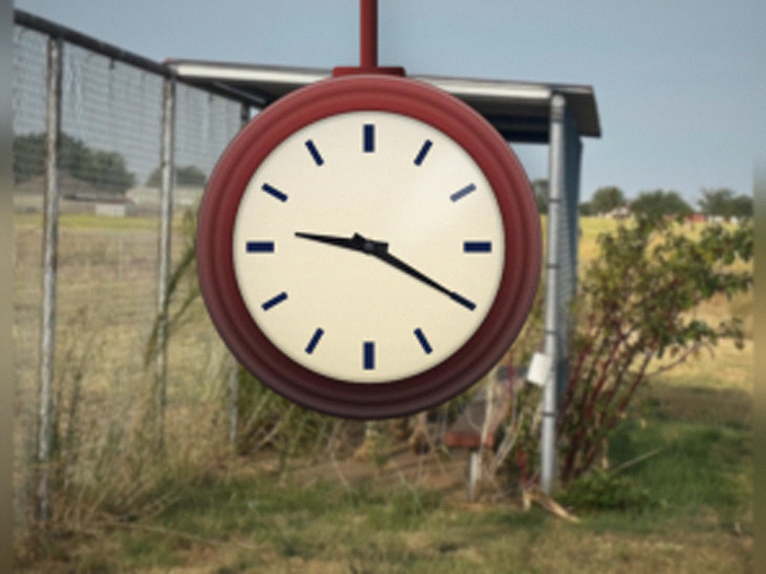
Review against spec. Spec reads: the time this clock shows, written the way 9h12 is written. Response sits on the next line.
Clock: 9h20
